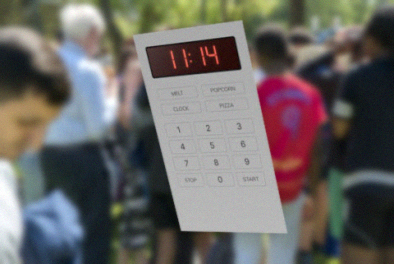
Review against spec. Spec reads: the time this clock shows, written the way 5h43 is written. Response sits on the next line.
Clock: 11h14
